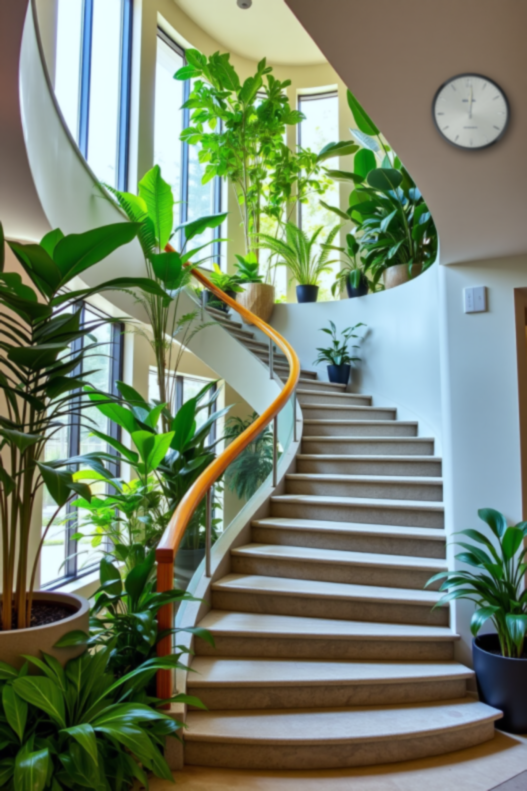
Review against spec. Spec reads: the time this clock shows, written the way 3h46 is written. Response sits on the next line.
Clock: 12h01
